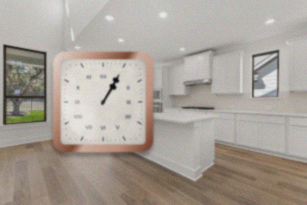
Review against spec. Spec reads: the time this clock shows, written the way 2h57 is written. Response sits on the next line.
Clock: 1h05
